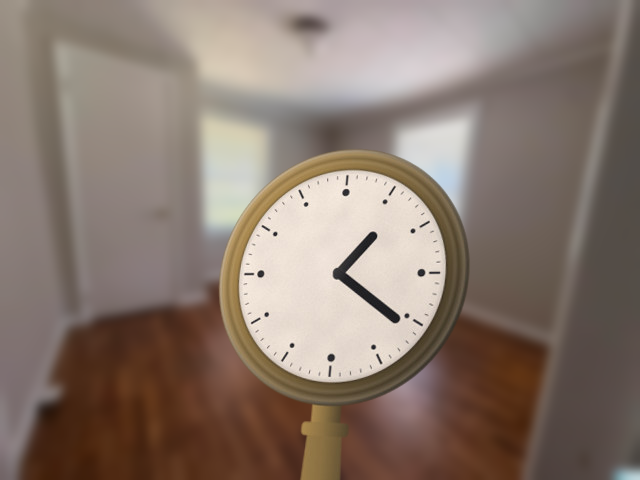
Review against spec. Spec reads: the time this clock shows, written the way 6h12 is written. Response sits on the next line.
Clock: 1h21
